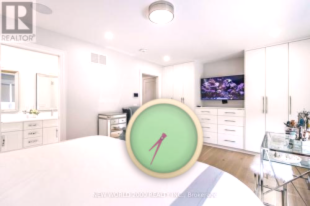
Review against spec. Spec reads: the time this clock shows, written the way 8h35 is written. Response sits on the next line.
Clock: 7h34
